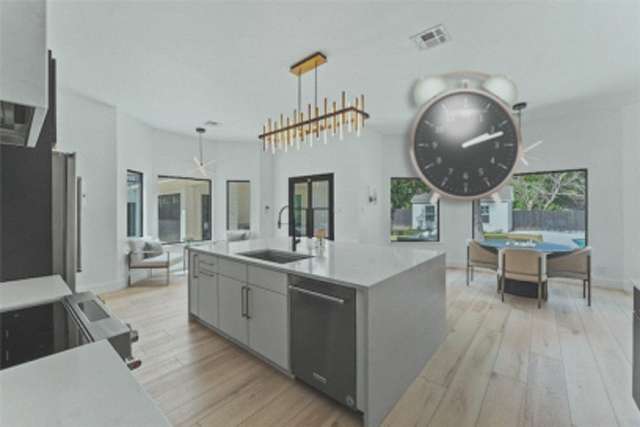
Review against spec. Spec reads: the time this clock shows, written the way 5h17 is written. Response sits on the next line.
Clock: 2h12
